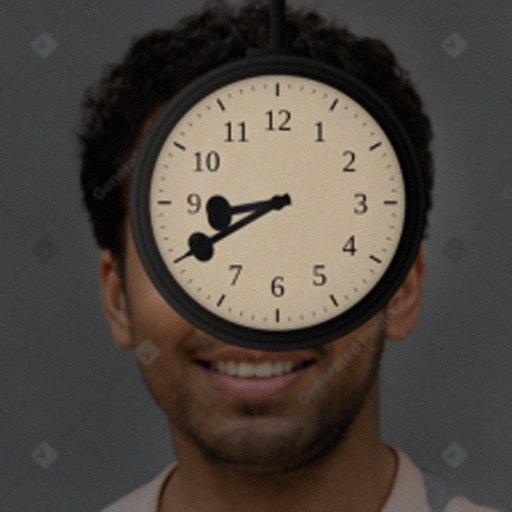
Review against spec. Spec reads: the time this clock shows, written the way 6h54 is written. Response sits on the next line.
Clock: 8h40
